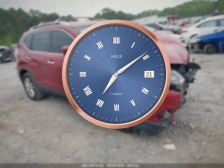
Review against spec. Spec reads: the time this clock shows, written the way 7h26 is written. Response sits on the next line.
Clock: 7h09
